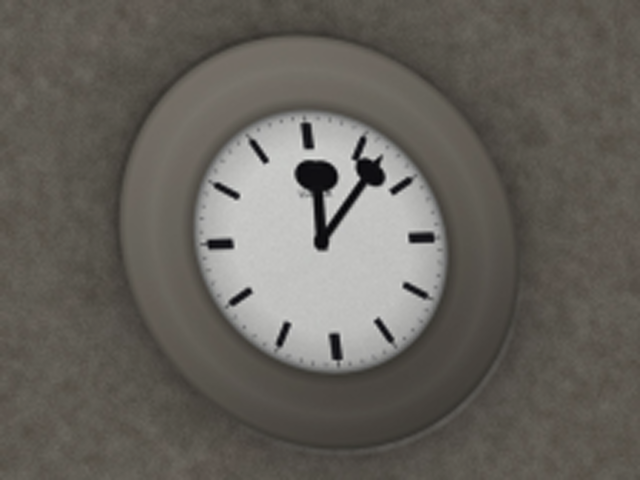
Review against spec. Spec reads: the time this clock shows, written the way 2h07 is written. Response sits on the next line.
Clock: 12h07
